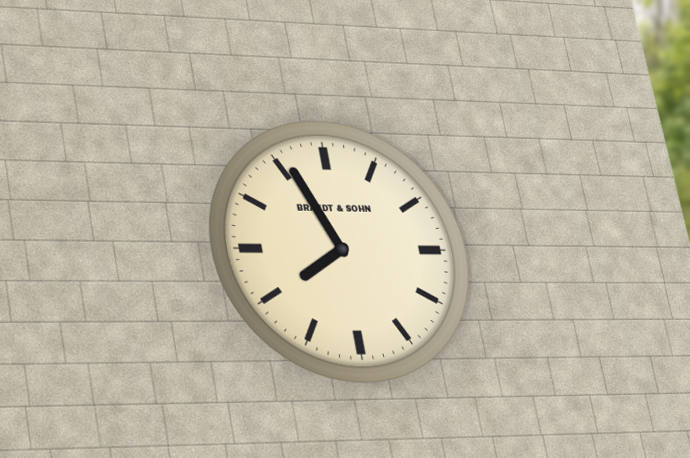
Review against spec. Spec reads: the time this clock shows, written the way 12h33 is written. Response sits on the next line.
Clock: 7h56
